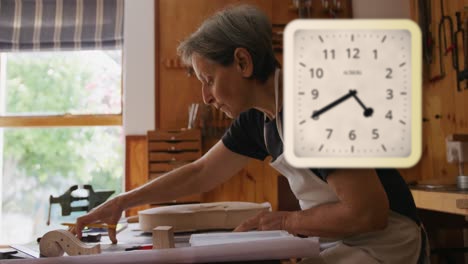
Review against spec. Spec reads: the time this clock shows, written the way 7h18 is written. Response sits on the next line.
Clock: 4h40
